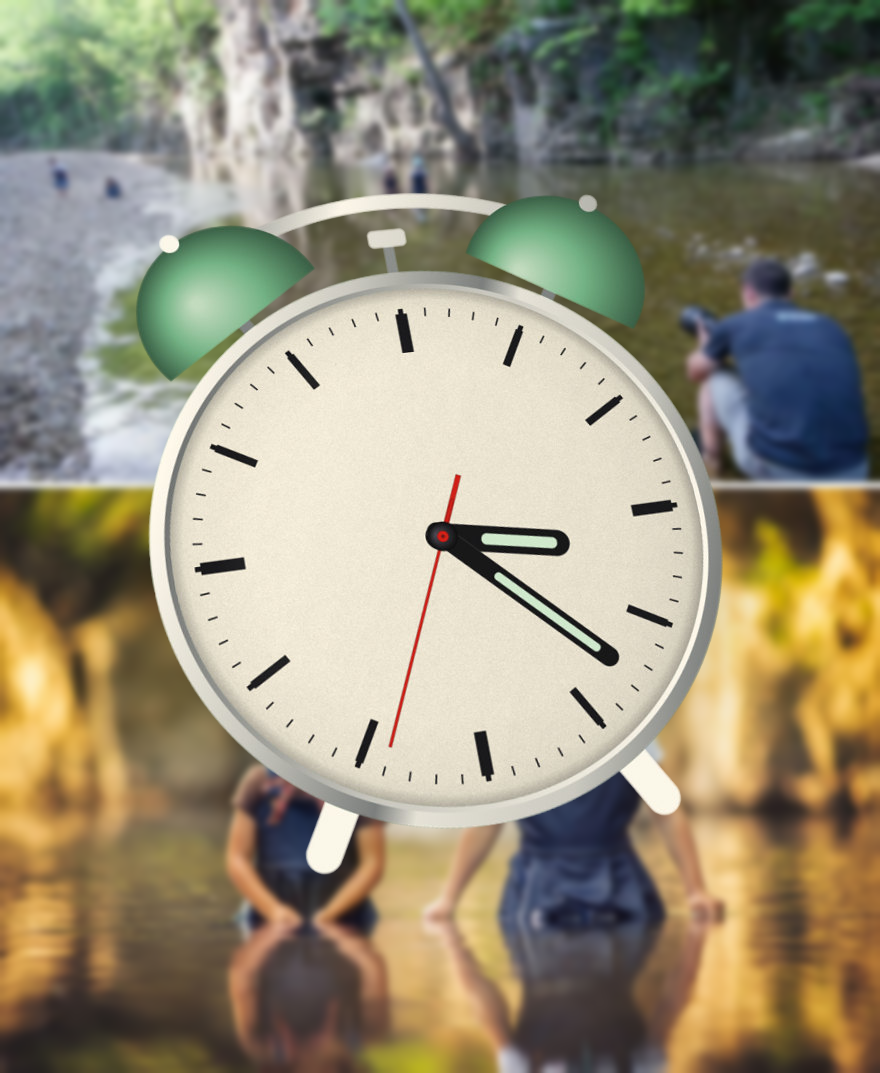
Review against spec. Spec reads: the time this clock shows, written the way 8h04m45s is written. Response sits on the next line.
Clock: 3h22m34s
